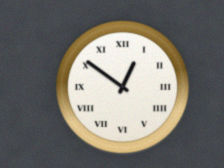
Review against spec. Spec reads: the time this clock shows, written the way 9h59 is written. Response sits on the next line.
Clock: 12h51
